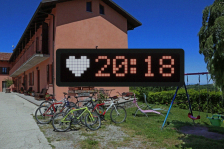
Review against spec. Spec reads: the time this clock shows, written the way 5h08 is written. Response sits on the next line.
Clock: 20h18
